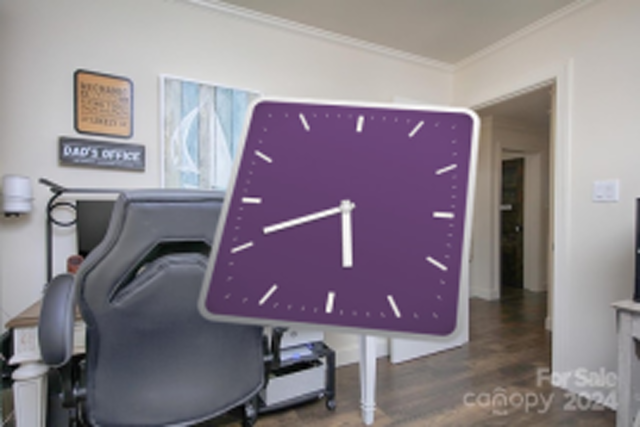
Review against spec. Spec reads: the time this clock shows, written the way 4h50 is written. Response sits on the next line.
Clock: 5h41
